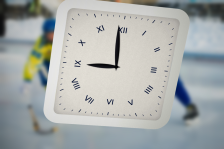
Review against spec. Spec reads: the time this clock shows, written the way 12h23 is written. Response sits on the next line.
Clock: 8h59
